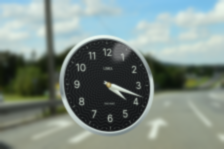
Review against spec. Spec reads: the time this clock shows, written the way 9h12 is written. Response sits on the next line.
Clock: 4h18
